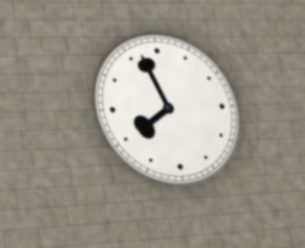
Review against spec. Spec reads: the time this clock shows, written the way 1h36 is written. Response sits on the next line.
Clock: 7h57
